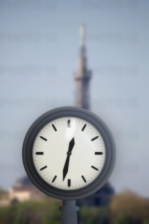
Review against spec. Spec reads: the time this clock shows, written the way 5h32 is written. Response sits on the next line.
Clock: 12h32
